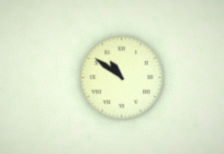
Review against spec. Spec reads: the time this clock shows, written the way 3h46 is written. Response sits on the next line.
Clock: 10h51
